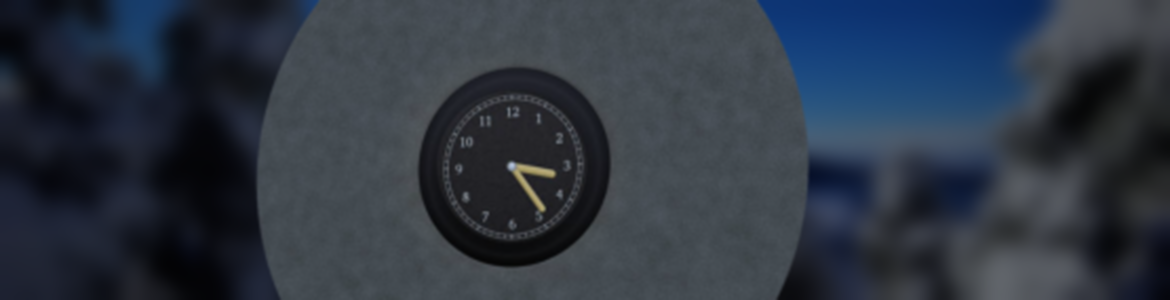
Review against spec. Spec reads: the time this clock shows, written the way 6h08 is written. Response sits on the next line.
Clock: 3h24
